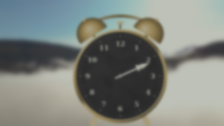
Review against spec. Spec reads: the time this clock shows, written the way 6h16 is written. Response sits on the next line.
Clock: 2h11
